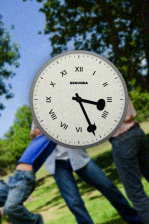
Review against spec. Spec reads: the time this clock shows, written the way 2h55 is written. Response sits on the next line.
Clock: 3h26
